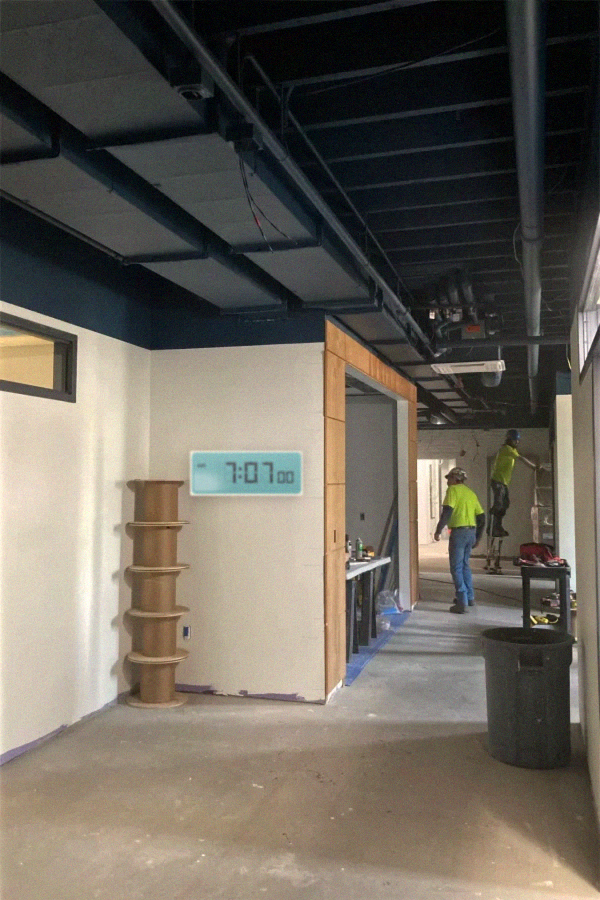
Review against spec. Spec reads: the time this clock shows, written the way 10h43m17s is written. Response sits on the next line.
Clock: 7h07m00s
